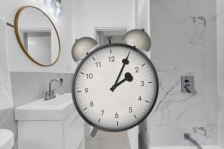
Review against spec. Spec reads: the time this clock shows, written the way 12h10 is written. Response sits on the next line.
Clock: 2h05
